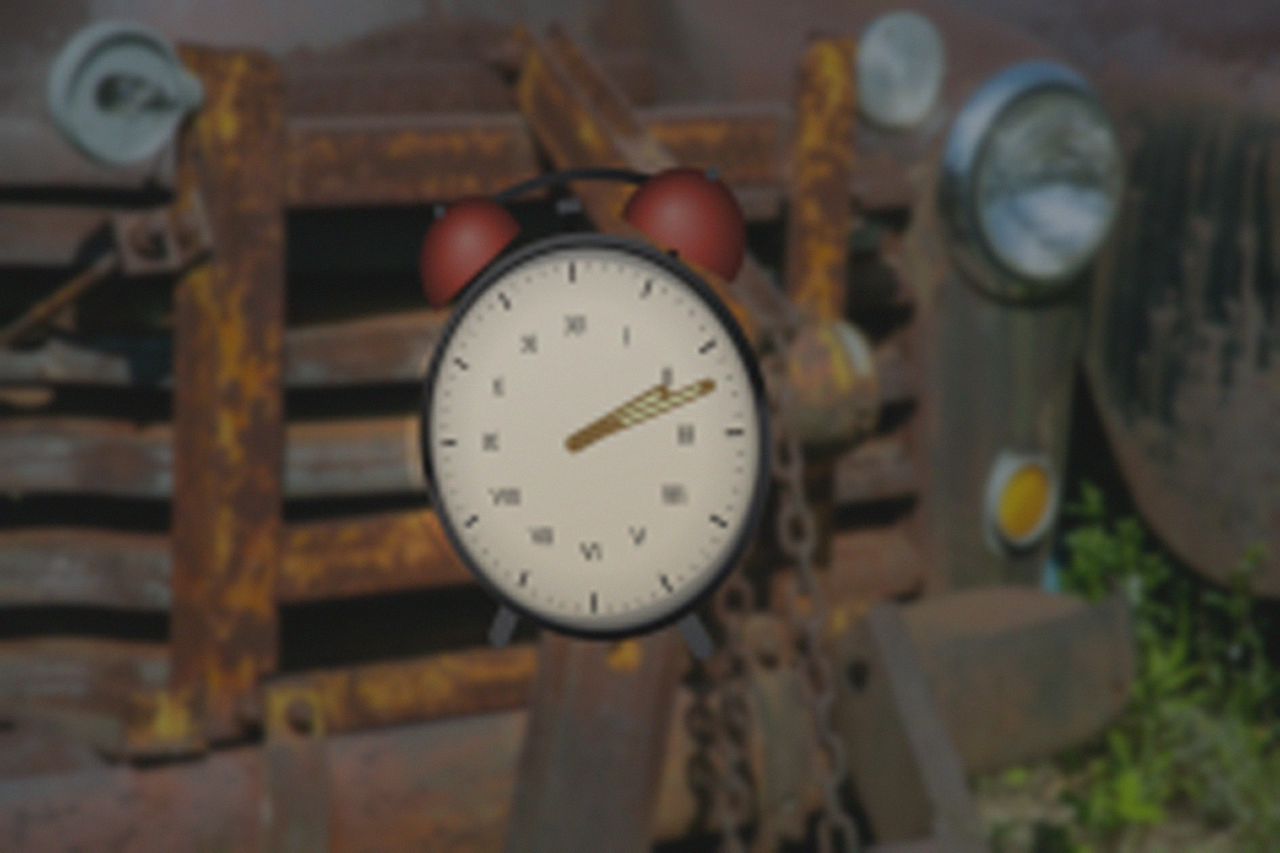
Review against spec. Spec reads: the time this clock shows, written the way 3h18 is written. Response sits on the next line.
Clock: 2h12
